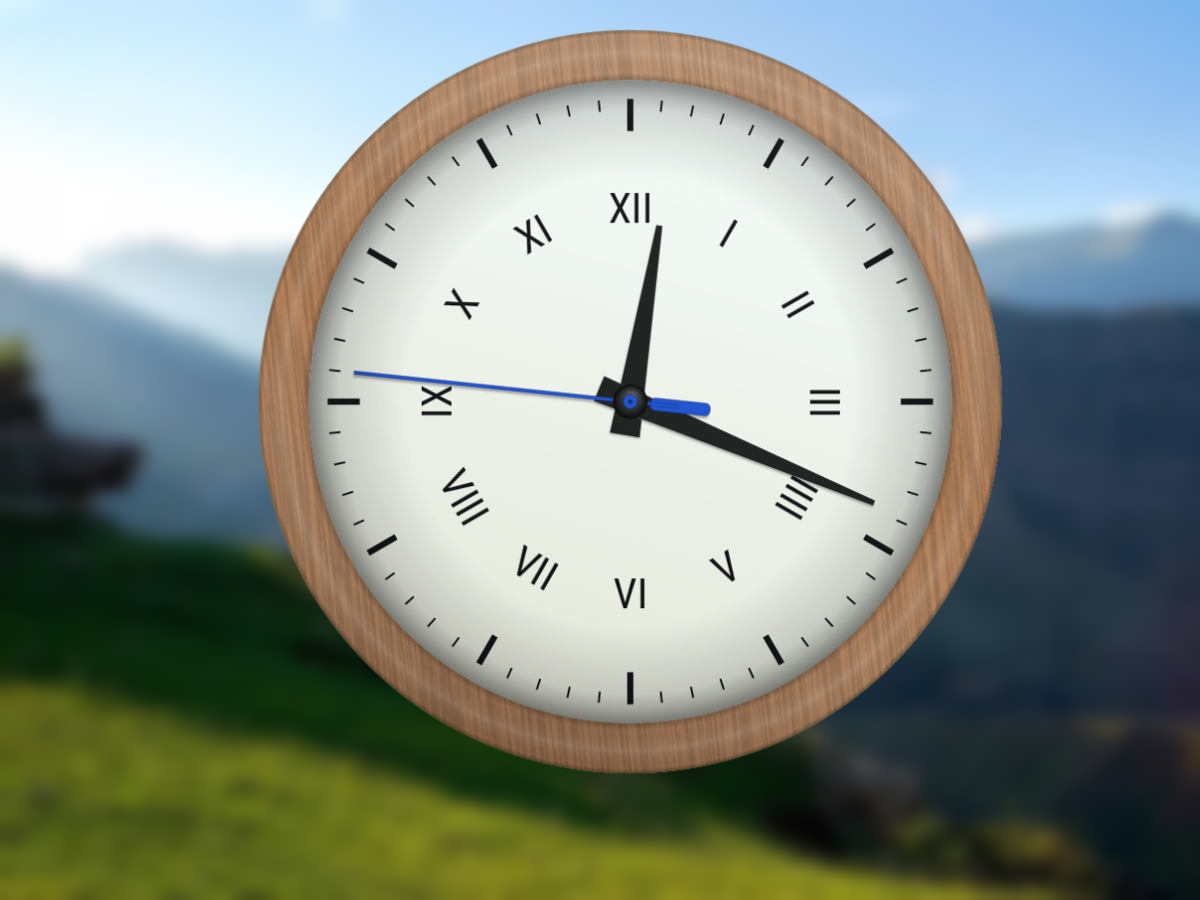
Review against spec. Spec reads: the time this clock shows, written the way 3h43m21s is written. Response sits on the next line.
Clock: 12h18m46s
